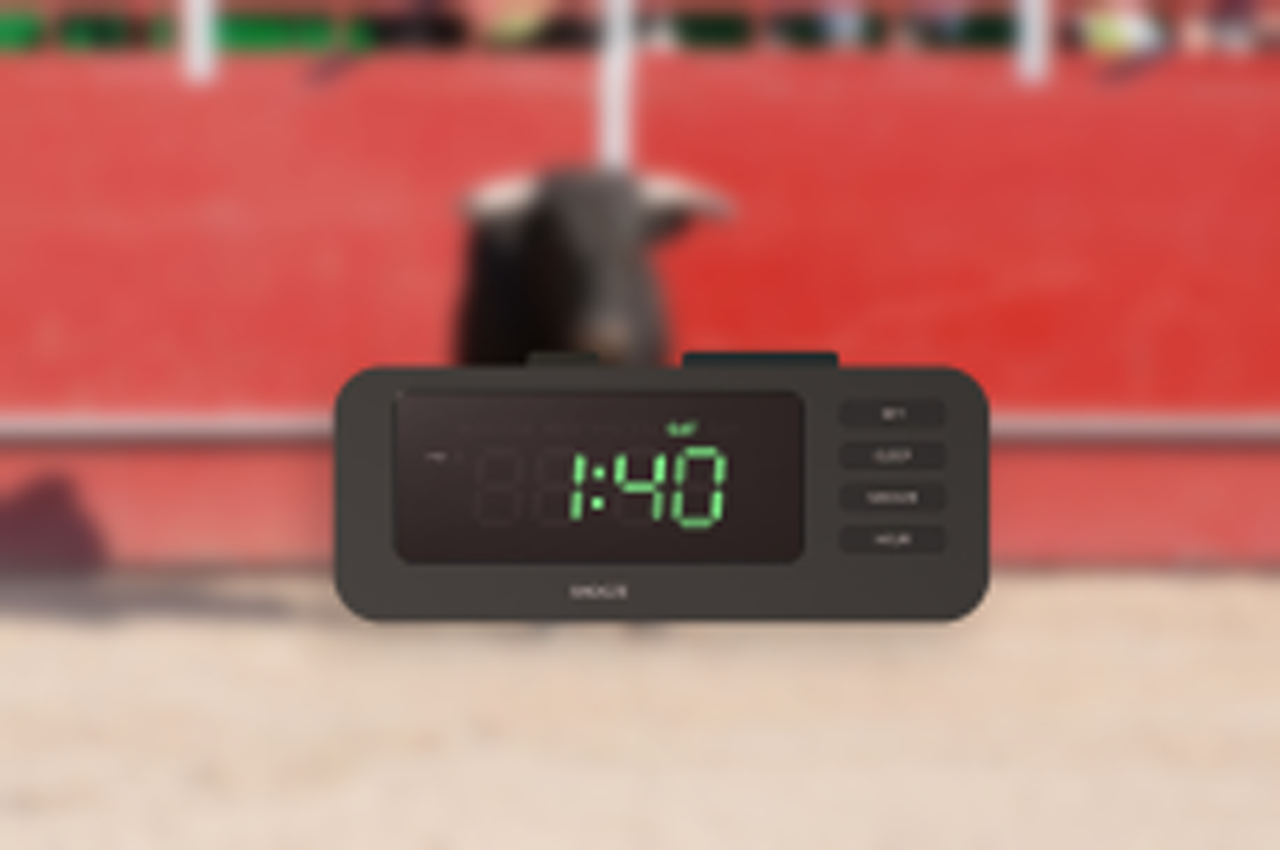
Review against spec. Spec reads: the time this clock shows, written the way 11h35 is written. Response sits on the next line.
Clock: 1h40
